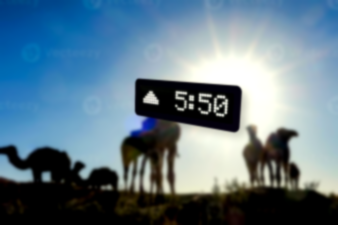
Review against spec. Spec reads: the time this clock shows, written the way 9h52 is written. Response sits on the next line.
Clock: 5h50
